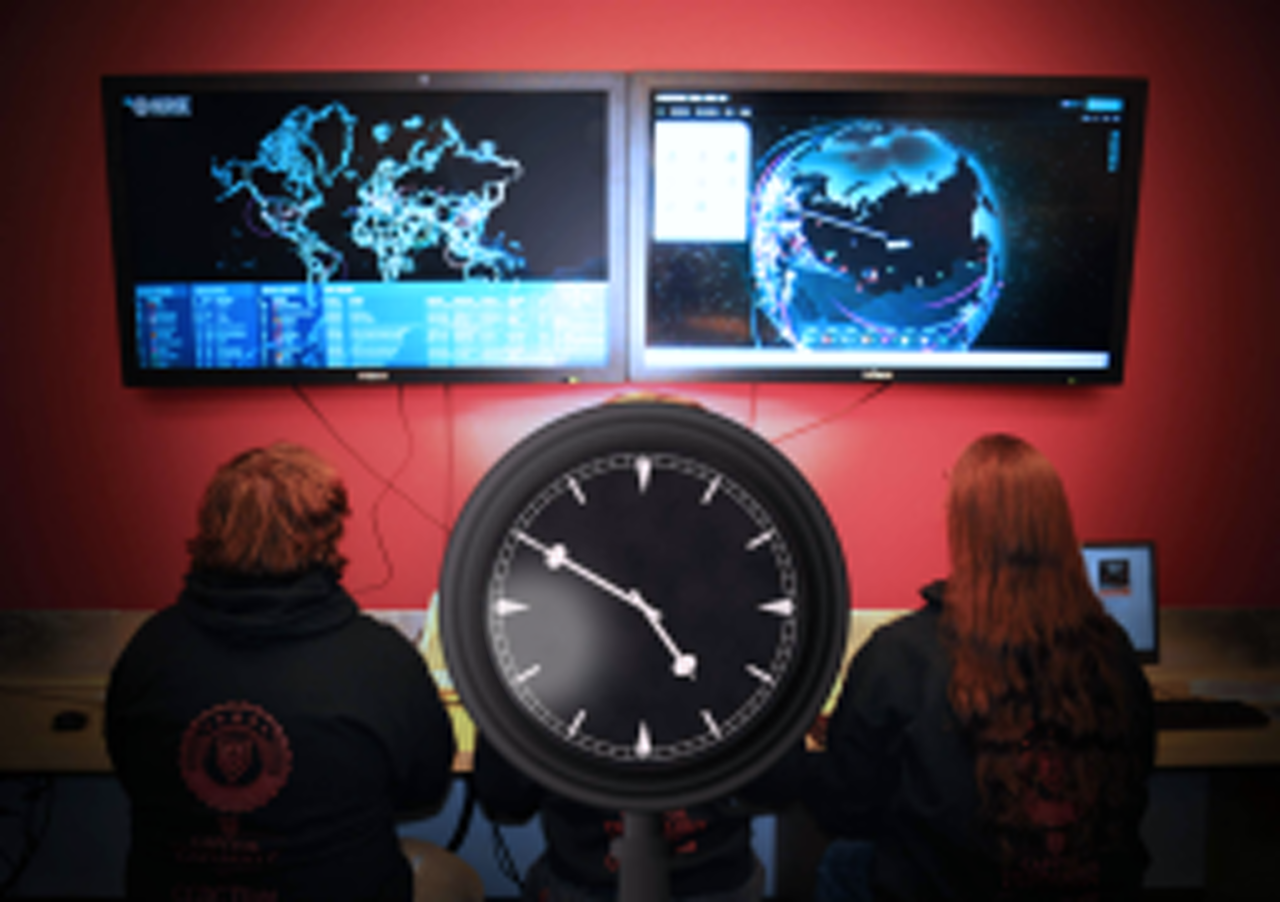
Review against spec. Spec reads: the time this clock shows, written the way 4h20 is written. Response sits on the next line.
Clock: 4h50
